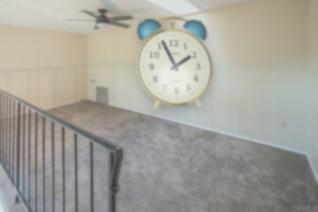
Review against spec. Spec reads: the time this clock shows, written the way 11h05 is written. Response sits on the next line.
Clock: 1h56
